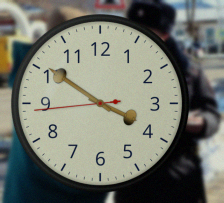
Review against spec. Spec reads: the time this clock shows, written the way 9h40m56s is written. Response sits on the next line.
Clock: 3h50m44s
